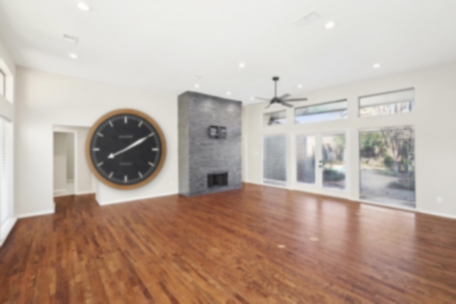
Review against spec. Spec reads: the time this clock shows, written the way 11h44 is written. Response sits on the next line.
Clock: 8h10
